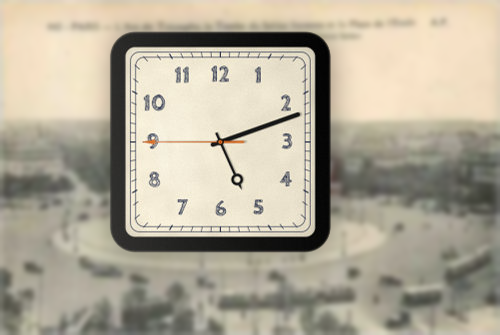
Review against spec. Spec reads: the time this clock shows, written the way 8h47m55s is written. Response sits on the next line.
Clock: 5h11m45s
